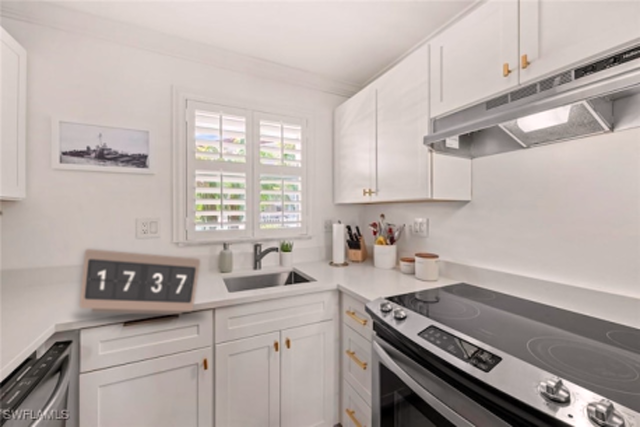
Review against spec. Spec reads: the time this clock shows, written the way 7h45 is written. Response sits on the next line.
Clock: 17h37
